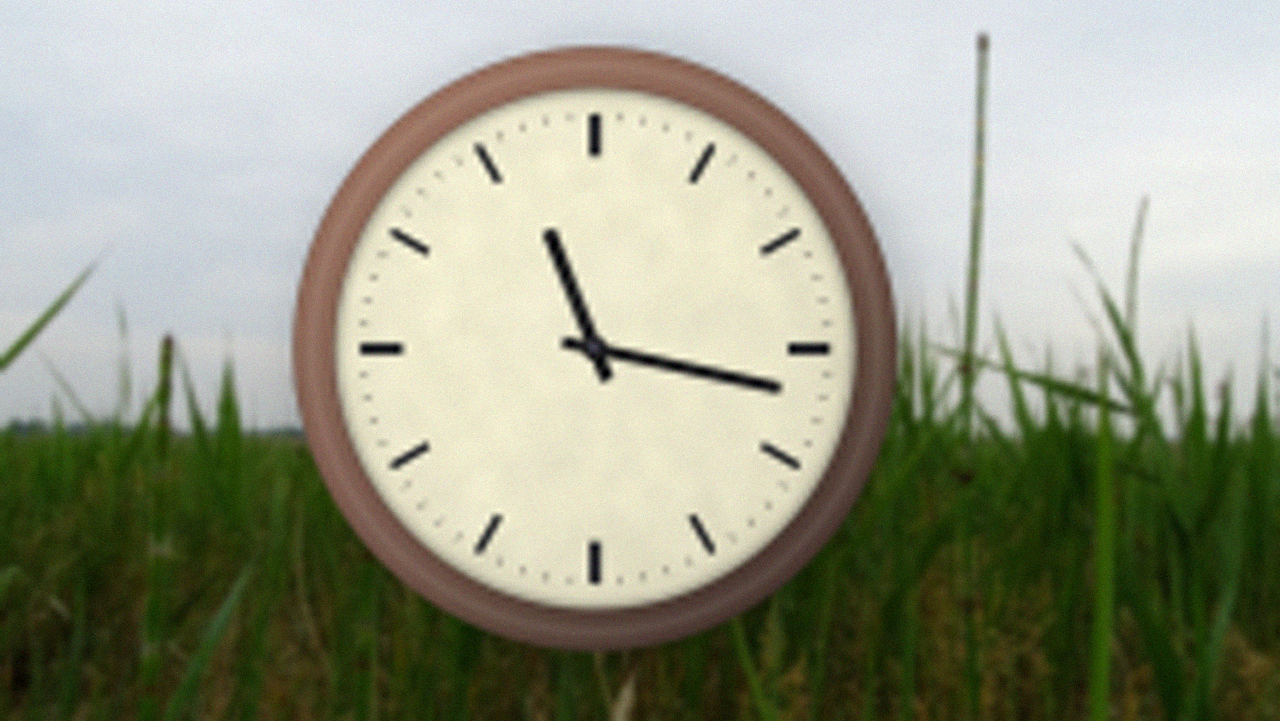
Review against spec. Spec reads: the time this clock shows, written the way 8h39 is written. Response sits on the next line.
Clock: 11h17
